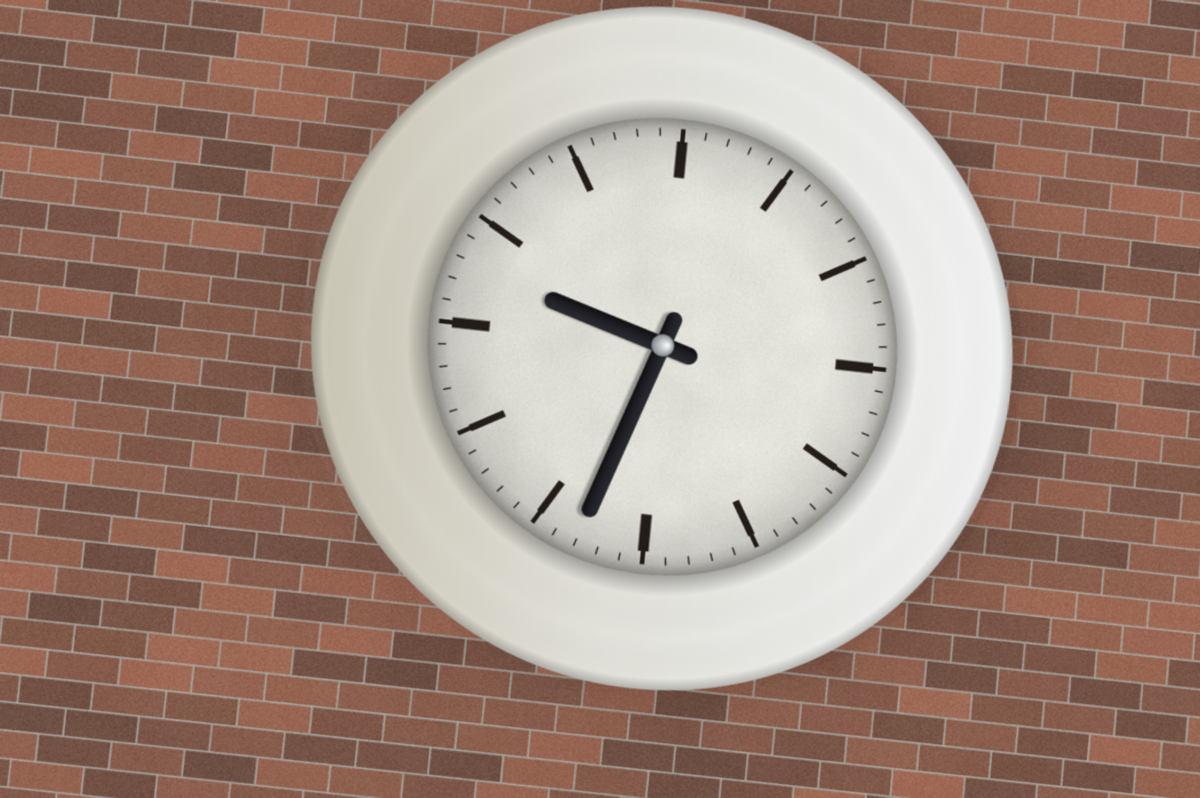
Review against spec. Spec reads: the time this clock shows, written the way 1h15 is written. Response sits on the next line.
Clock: 9h33
